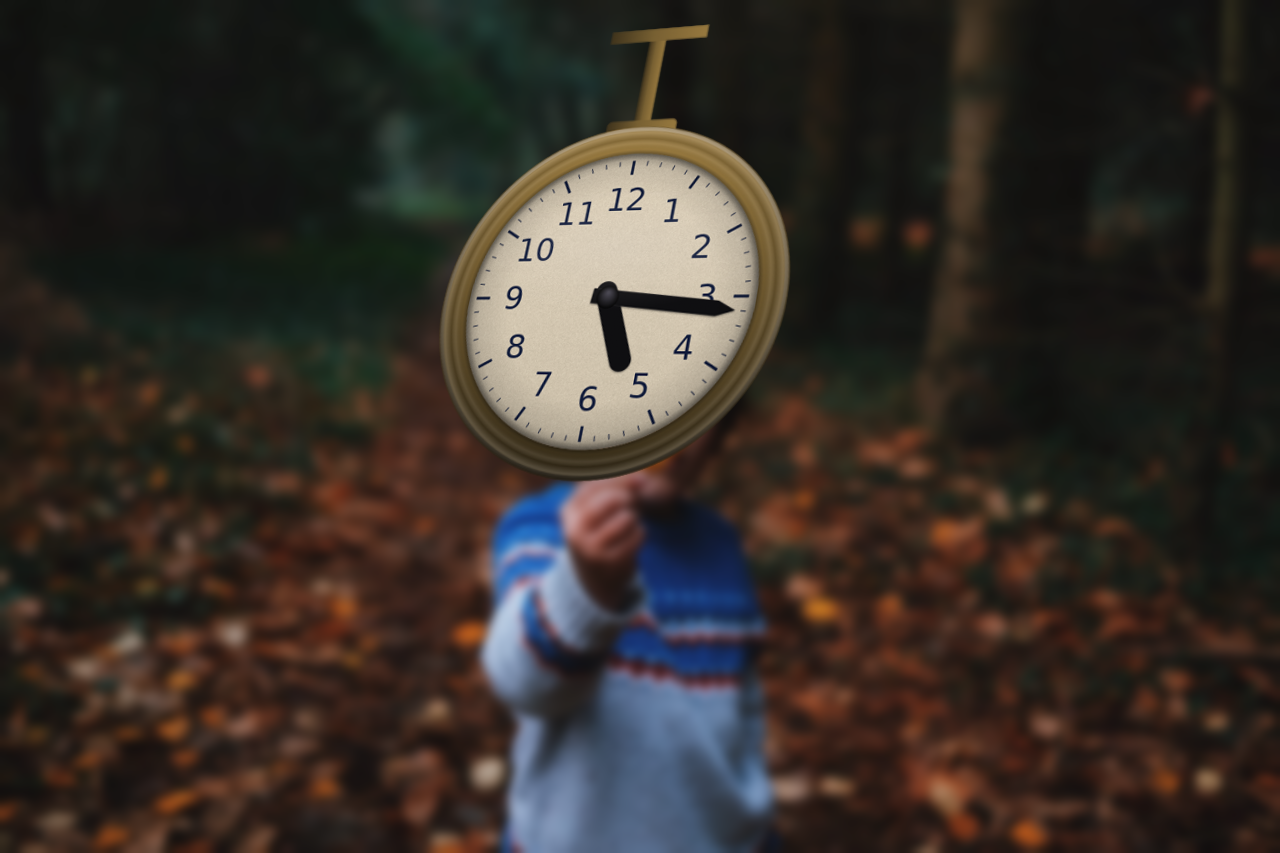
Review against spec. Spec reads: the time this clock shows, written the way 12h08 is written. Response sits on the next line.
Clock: 5h16
